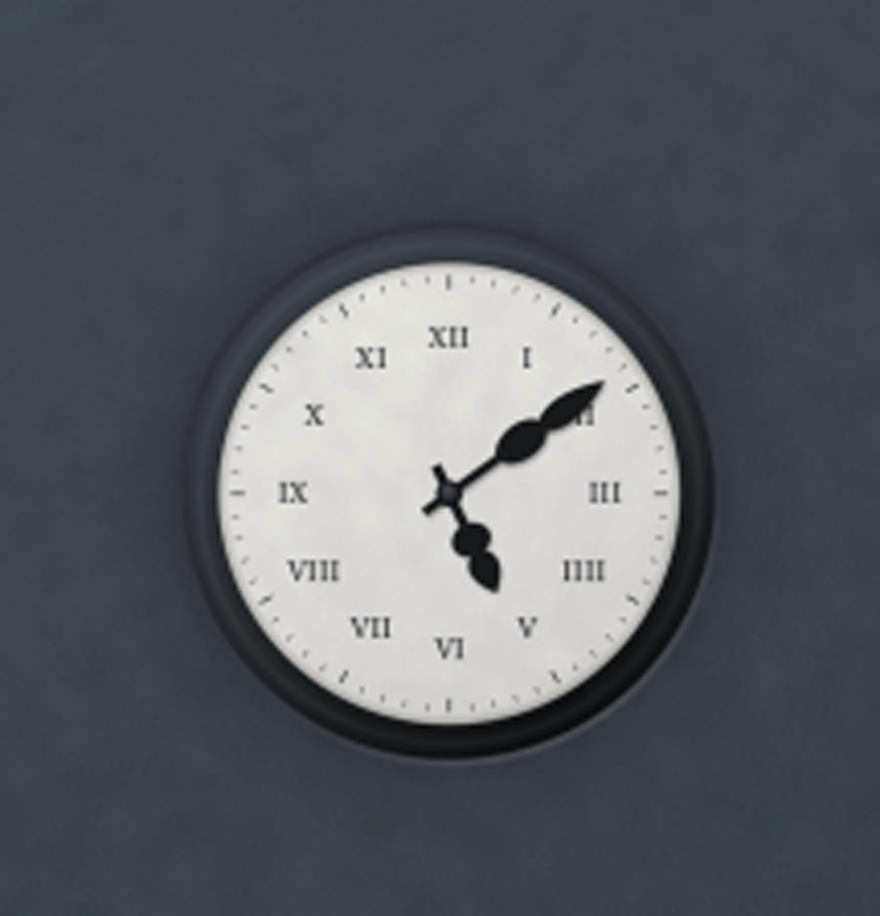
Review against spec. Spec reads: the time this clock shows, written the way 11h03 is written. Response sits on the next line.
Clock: 5h09
